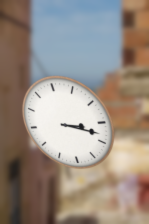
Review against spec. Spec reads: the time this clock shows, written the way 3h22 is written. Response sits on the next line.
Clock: 3h18
